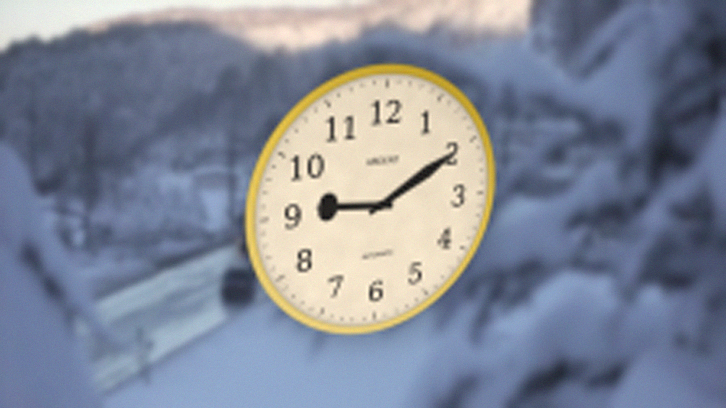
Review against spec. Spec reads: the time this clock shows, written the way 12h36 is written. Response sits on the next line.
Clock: 9h10
